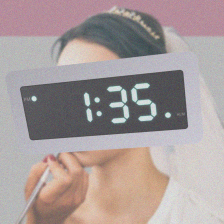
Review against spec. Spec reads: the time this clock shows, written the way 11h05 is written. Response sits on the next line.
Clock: 1h35
